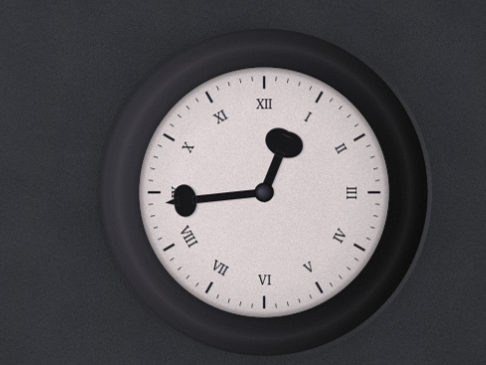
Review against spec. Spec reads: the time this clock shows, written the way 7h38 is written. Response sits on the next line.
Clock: 12h44
